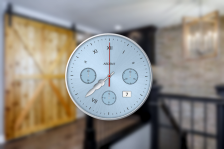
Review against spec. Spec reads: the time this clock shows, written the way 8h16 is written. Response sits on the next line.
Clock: 7h38
